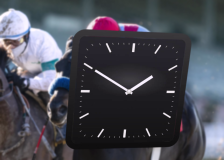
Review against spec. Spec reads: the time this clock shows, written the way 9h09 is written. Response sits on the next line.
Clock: 1h50
